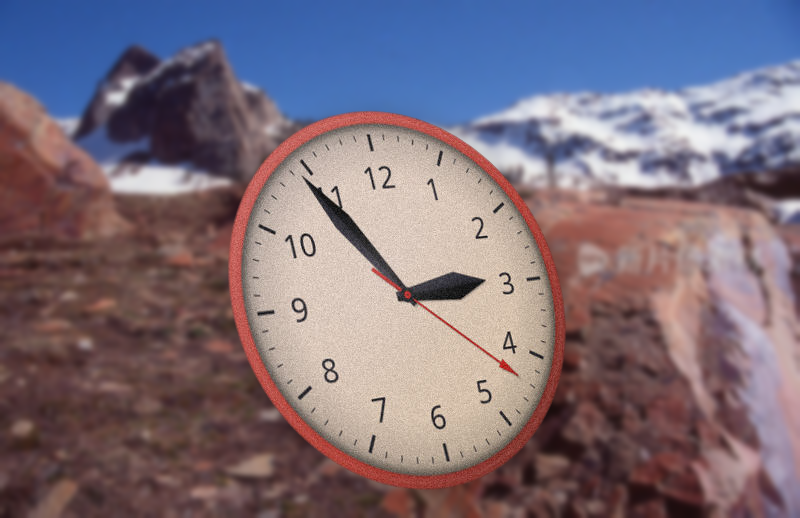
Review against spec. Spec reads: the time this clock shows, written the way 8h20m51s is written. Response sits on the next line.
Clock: 2h54m22s
